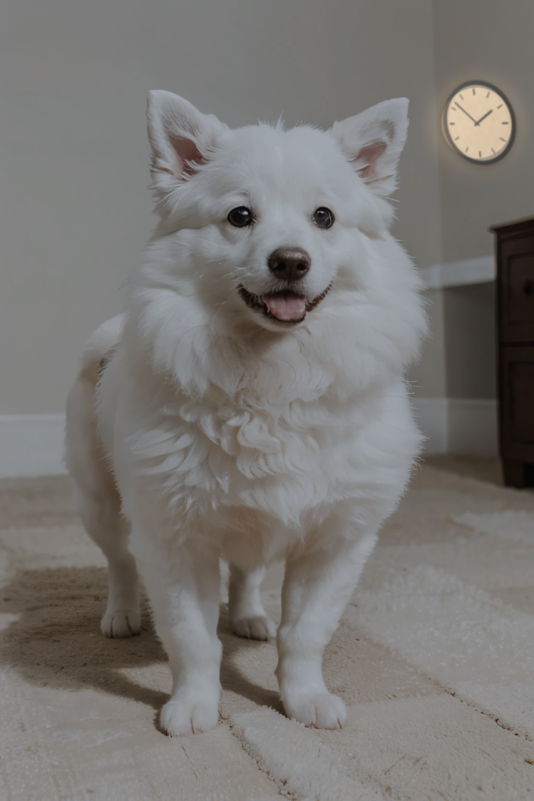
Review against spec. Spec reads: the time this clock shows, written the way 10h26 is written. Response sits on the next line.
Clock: 1h52
